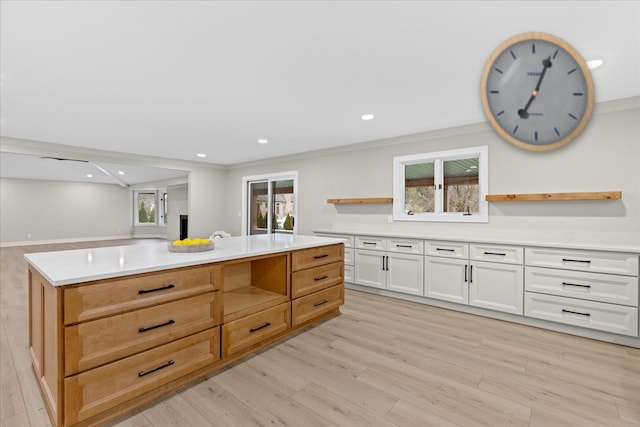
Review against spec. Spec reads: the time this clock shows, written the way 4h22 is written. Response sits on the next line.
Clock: 7h04
